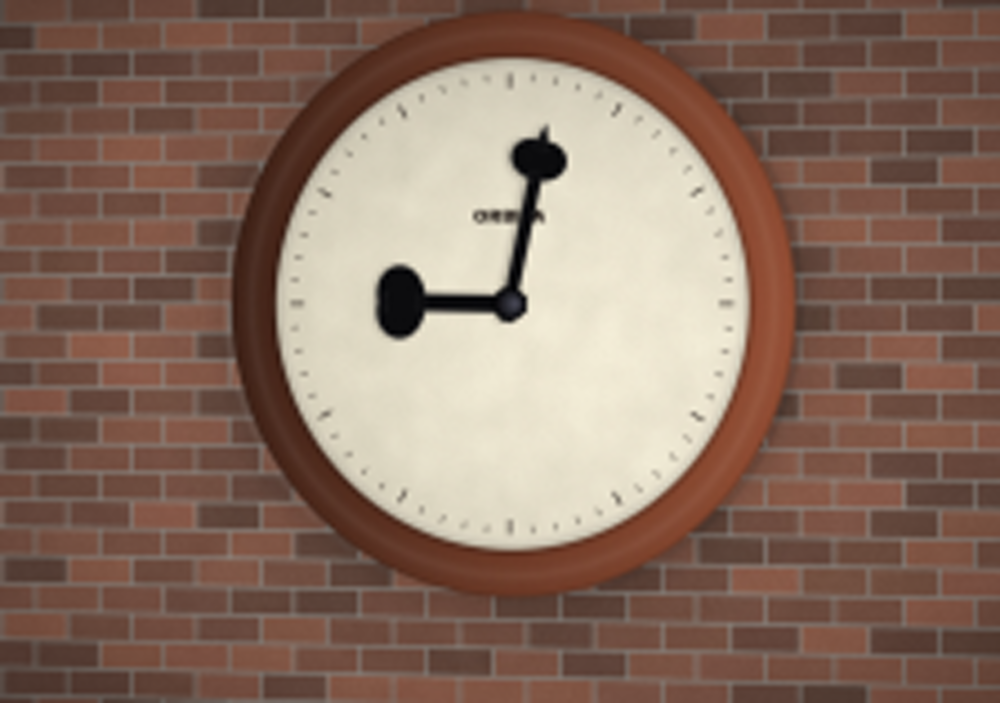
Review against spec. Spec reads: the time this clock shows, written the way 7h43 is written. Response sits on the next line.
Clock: 9h02
